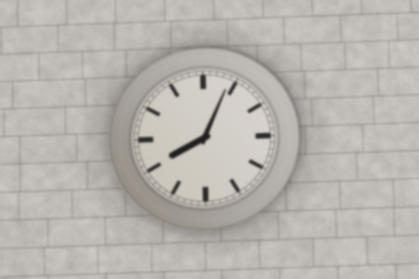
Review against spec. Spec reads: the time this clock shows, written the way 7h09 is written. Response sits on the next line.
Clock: 8h04
